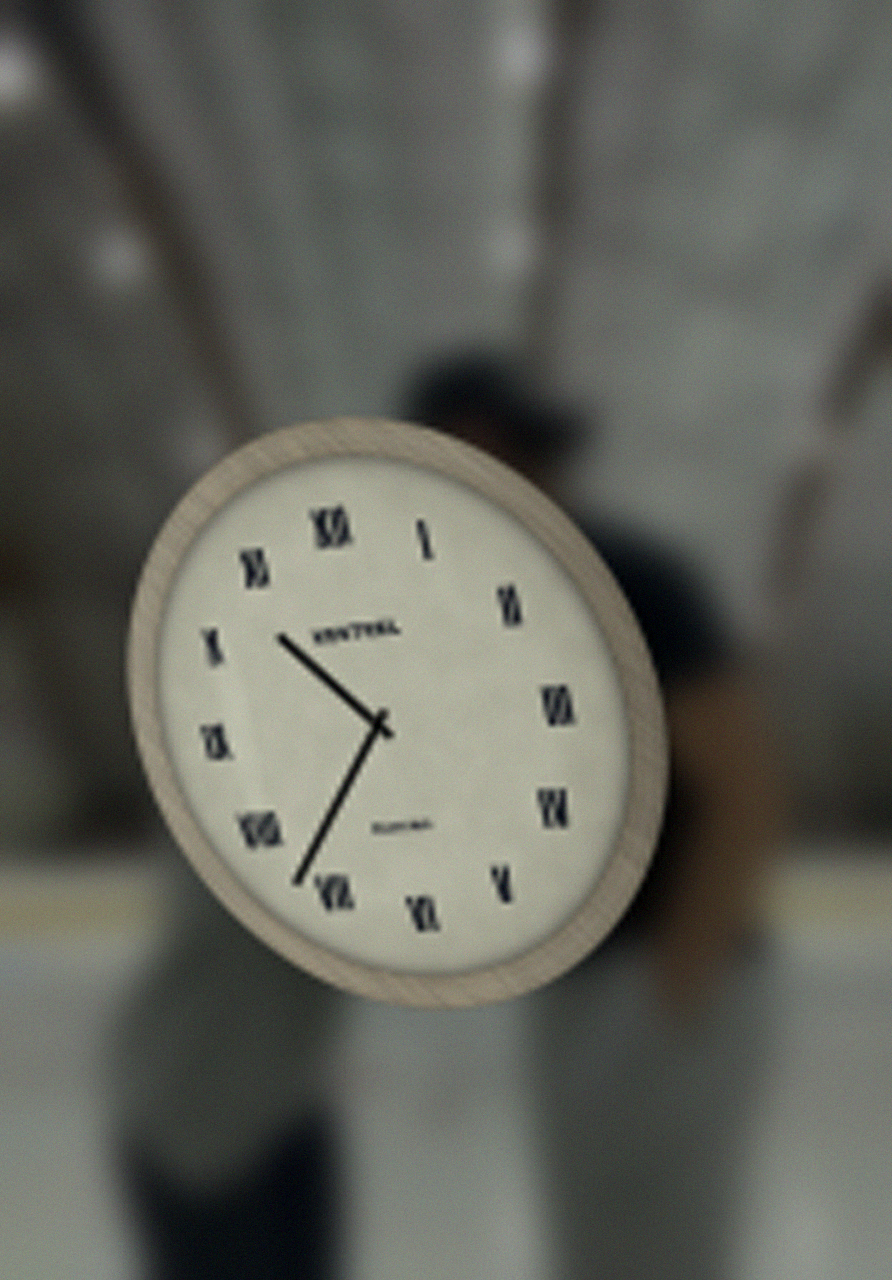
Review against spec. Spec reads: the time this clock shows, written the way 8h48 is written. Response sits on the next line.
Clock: 10h37
